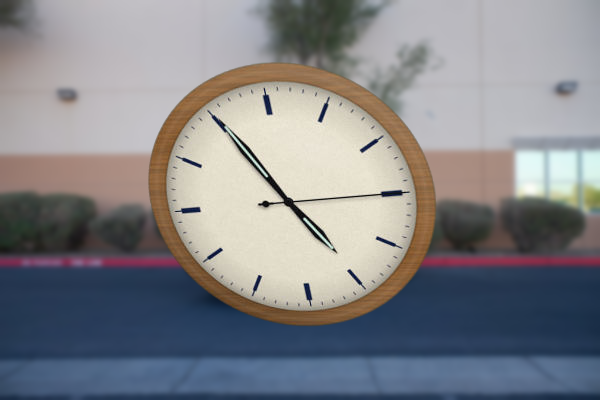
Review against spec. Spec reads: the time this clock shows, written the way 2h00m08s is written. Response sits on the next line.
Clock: 4h55m15s
